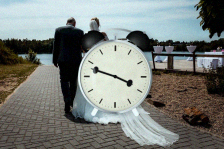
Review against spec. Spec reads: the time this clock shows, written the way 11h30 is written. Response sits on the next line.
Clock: 3h48
